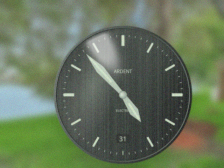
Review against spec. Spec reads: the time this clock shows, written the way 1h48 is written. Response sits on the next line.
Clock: 4h53
